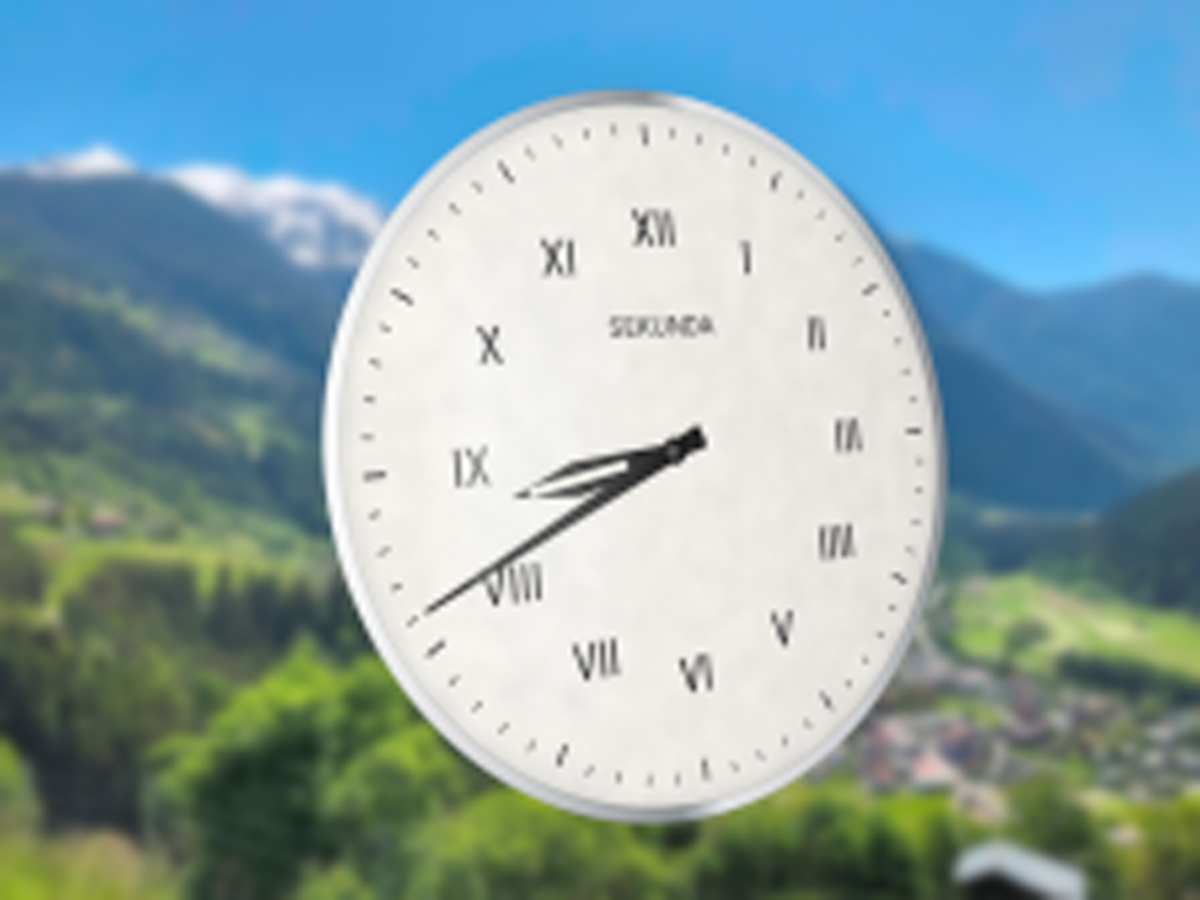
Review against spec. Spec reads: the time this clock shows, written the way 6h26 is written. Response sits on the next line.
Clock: 8h41
